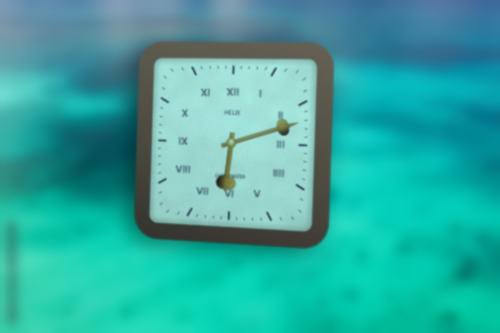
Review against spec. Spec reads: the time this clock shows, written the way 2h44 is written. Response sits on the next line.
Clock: 6h12
